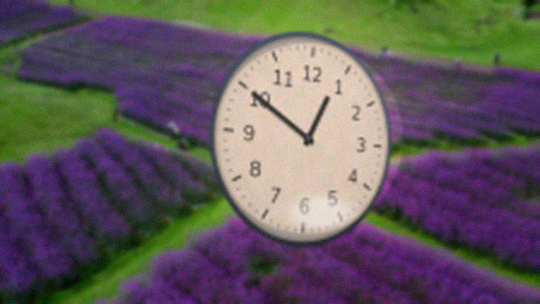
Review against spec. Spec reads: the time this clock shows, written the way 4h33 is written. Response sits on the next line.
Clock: 12h50
